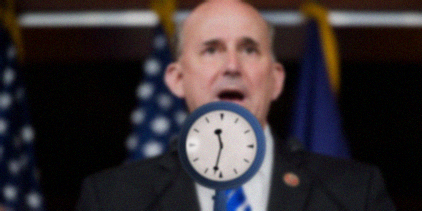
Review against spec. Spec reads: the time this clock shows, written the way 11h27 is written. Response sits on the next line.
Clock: 11h32
